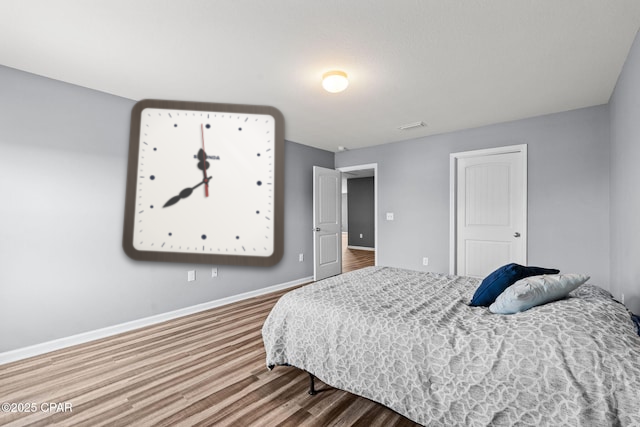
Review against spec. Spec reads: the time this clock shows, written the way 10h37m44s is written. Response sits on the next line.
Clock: 11h38m59s
